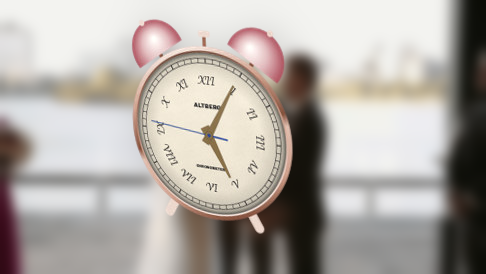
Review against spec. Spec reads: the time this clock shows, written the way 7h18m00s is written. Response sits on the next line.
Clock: 5h04m46s
